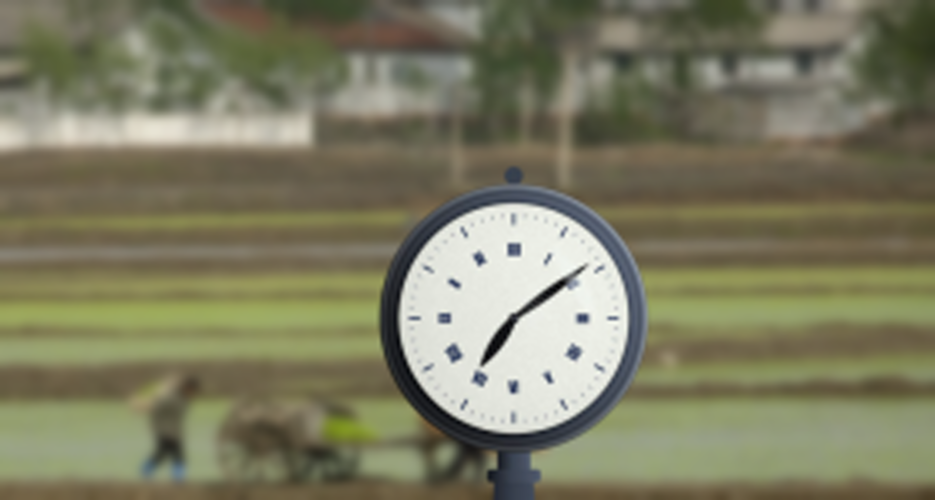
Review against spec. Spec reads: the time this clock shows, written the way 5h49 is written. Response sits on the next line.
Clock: 7h09
